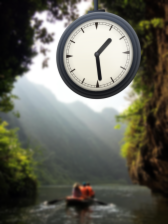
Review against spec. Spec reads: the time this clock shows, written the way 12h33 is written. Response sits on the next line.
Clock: 1h29
